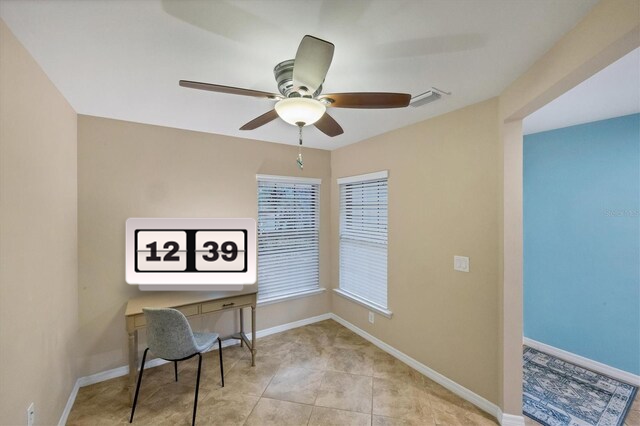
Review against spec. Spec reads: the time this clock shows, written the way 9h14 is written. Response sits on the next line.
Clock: 12h39
